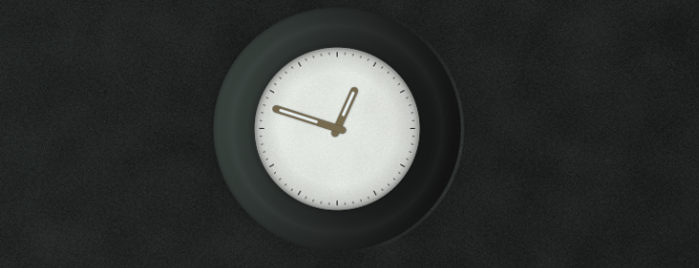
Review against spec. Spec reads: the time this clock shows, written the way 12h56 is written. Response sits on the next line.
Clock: 12h48
